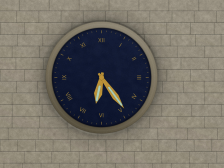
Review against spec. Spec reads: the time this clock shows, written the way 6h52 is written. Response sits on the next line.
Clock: 6h24
